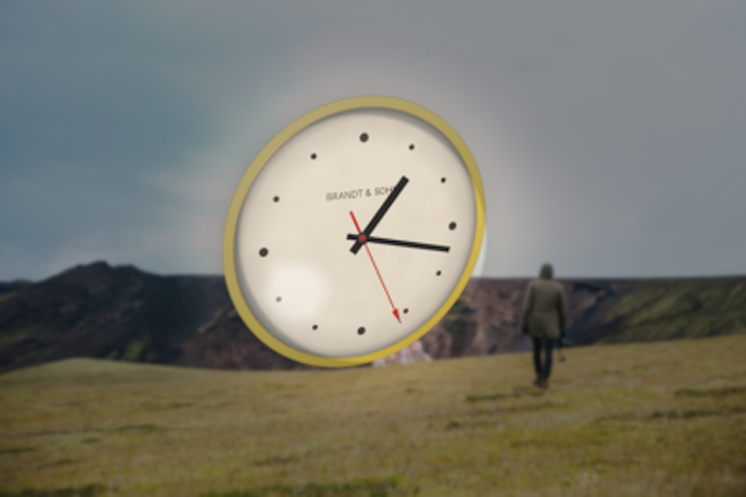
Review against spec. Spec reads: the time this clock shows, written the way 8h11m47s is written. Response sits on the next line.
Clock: 1h17m26s
